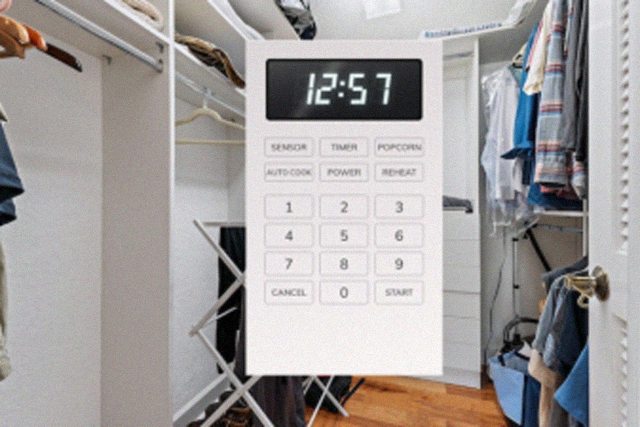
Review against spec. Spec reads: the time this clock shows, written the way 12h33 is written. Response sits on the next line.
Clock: 12h57
